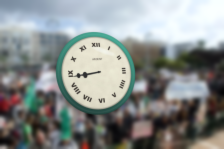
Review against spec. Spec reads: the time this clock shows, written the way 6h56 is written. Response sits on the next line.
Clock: 8h44
